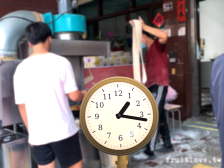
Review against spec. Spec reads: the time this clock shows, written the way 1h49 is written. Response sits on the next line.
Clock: 1h17
